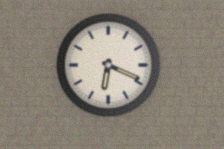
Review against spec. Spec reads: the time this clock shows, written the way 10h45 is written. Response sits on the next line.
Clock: 6h19
